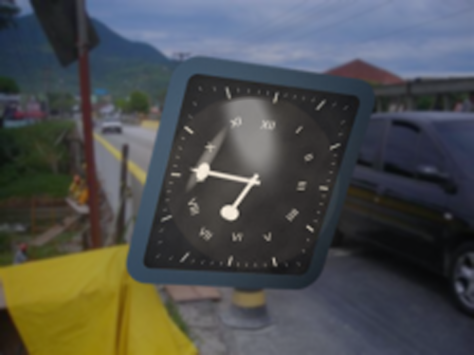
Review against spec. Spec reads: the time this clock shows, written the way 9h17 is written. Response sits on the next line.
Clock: 6h46
